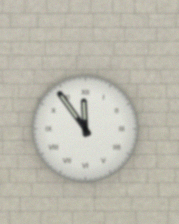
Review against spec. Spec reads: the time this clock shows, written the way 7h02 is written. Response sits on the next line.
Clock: 11h54
